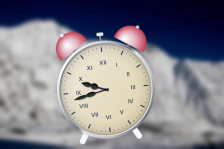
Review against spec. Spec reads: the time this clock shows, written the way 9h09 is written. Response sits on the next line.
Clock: 9h43
